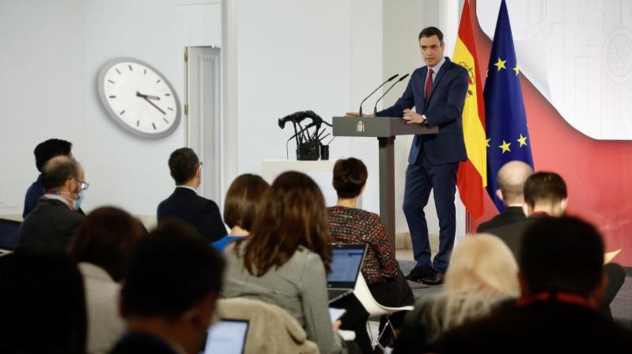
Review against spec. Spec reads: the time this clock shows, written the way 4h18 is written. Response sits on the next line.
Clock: 3h23
